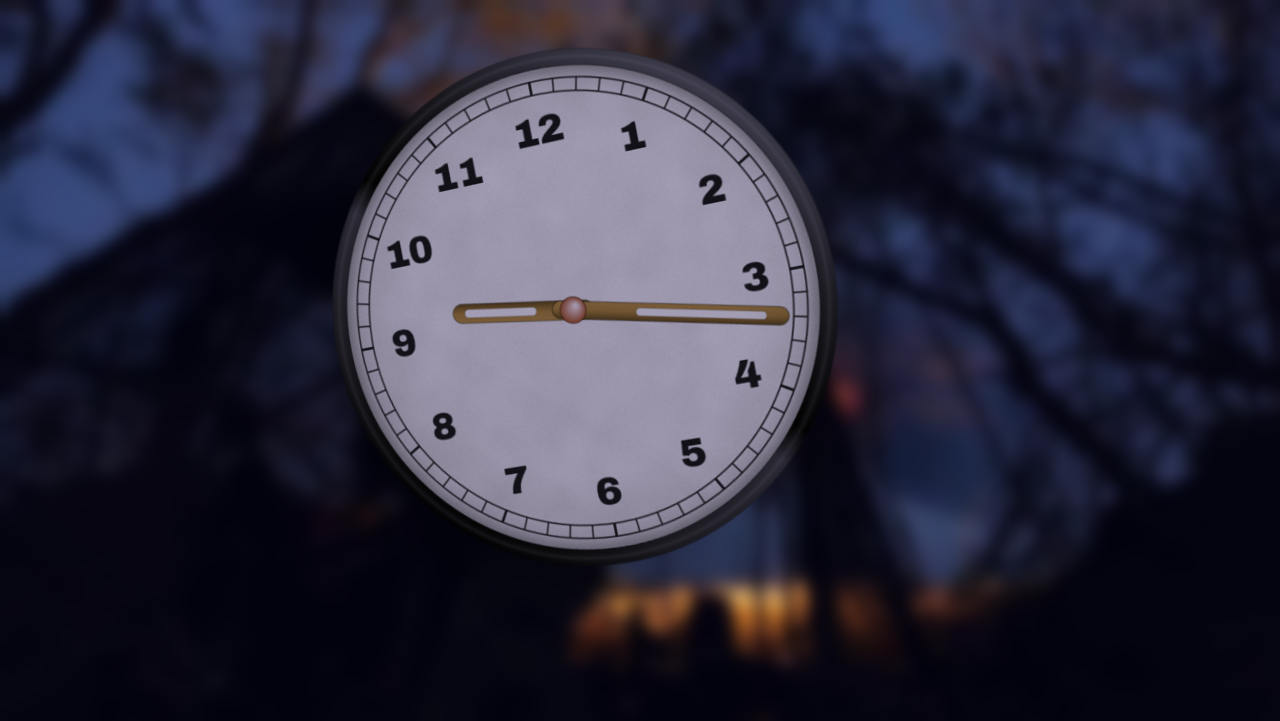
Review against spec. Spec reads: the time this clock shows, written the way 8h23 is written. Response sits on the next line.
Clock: 9h17
